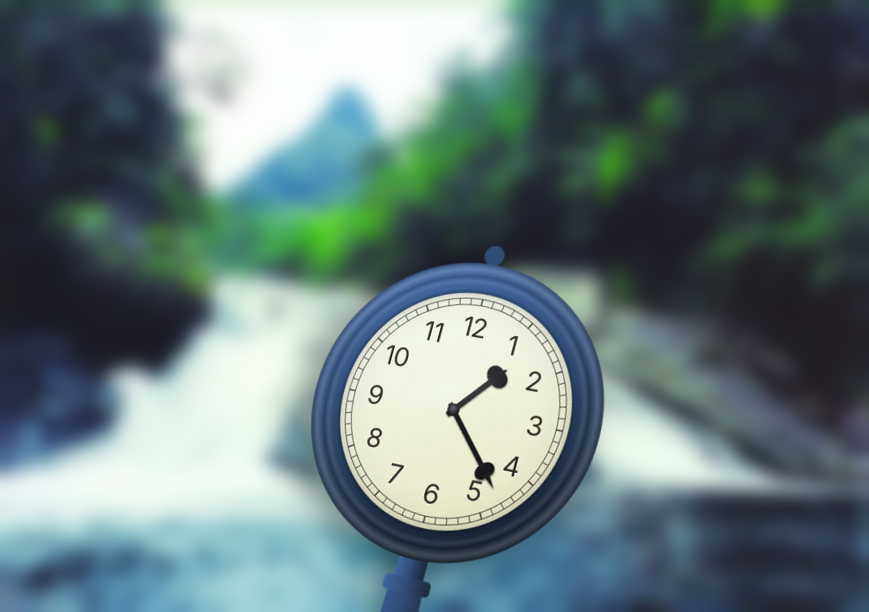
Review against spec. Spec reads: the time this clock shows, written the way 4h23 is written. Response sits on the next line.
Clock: 1h23
